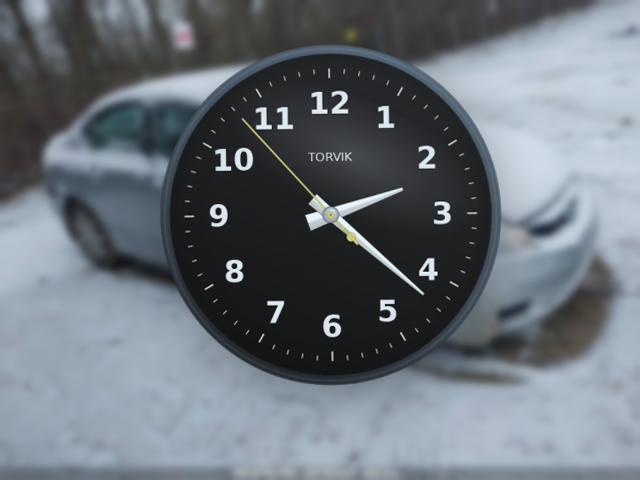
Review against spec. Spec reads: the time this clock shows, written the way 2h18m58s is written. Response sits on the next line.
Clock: 2h21m53s
